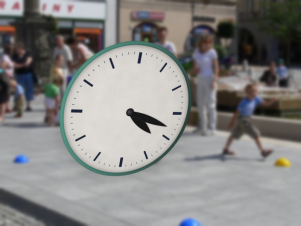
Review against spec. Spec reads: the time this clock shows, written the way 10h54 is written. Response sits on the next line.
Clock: 4h18
